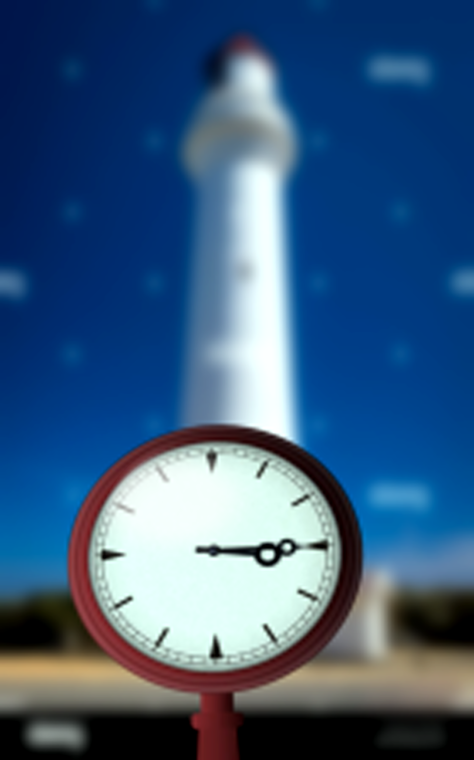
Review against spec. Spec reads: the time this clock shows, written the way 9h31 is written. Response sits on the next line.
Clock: 3h15
